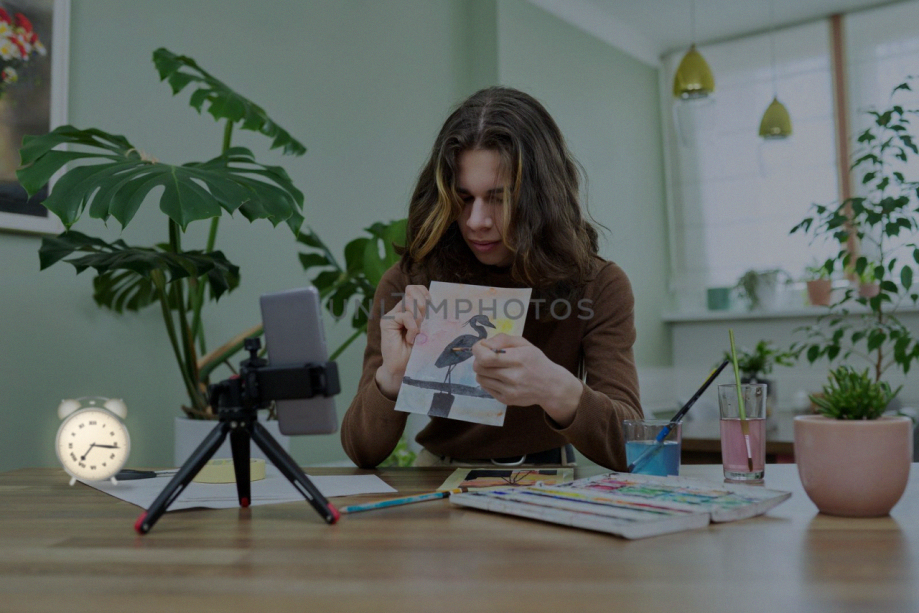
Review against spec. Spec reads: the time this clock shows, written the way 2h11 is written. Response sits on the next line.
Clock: 7h16
